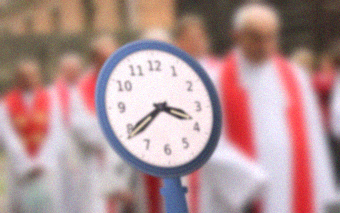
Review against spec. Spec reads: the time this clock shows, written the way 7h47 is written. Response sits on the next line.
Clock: 3h39
